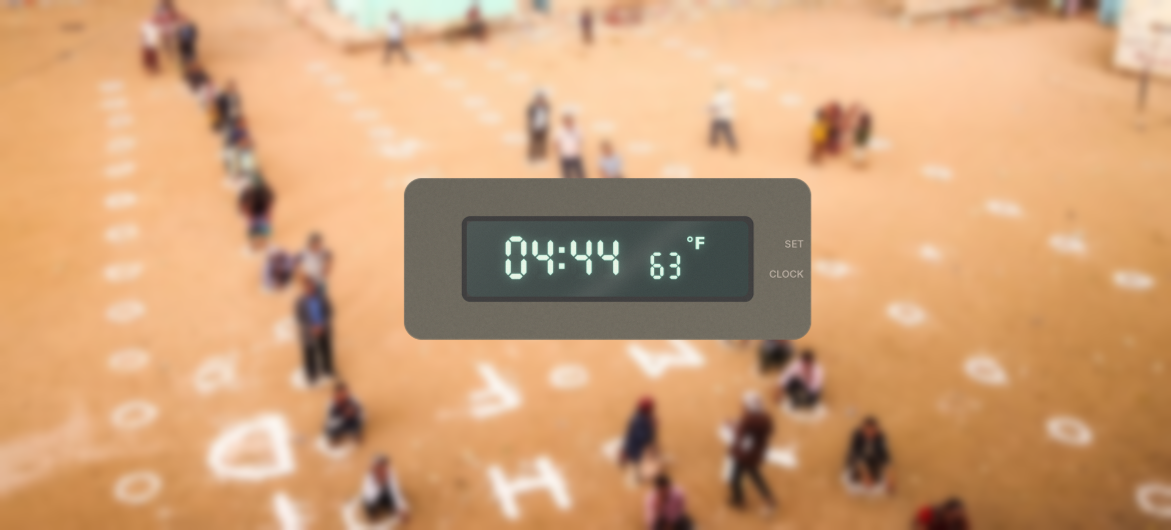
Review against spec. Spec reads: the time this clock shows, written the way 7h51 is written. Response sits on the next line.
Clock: 4h44
